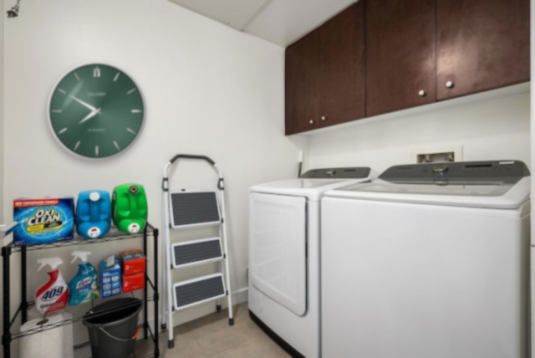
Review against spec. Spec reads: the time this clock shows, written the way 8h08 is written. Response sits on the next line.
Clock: 7h50
